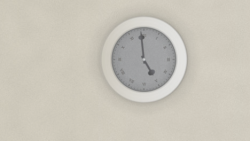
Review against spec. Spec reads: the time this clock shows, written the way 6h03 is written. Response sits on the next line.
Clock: 4h59
